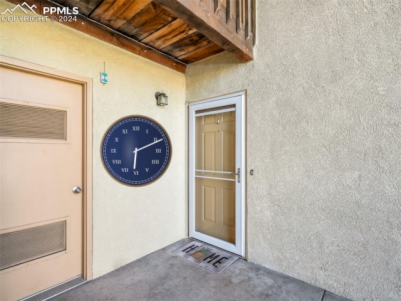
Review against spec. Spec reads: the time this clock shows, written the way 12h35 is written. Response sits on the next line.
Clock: 6h11
